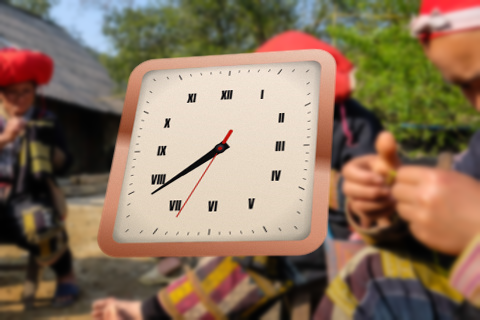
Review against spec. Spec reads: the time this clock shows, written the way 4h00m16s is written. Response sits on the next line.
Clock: 7h38m34s
